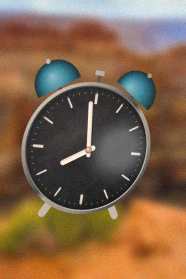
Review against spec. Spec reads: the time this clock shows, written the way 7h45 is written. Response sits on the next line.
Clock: 7h59
